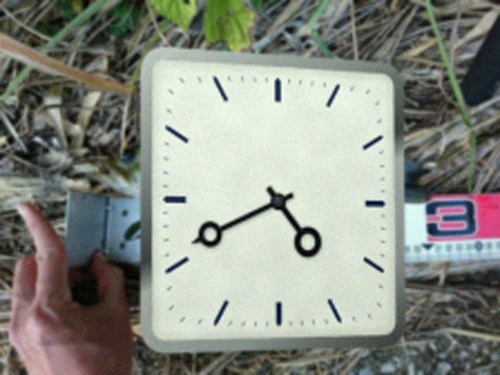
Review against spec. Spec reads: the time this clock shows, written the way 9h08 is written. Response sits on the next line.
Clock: 4h41
